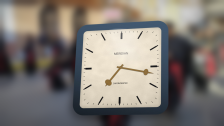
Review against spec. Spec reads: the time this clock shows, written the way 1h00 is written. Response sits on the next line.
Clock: 7h17
